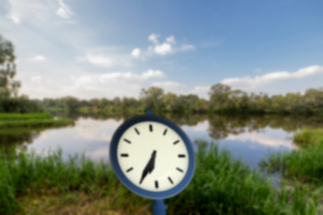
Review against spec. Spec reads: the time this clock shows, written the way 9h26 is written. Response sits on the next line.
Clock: 6h35
